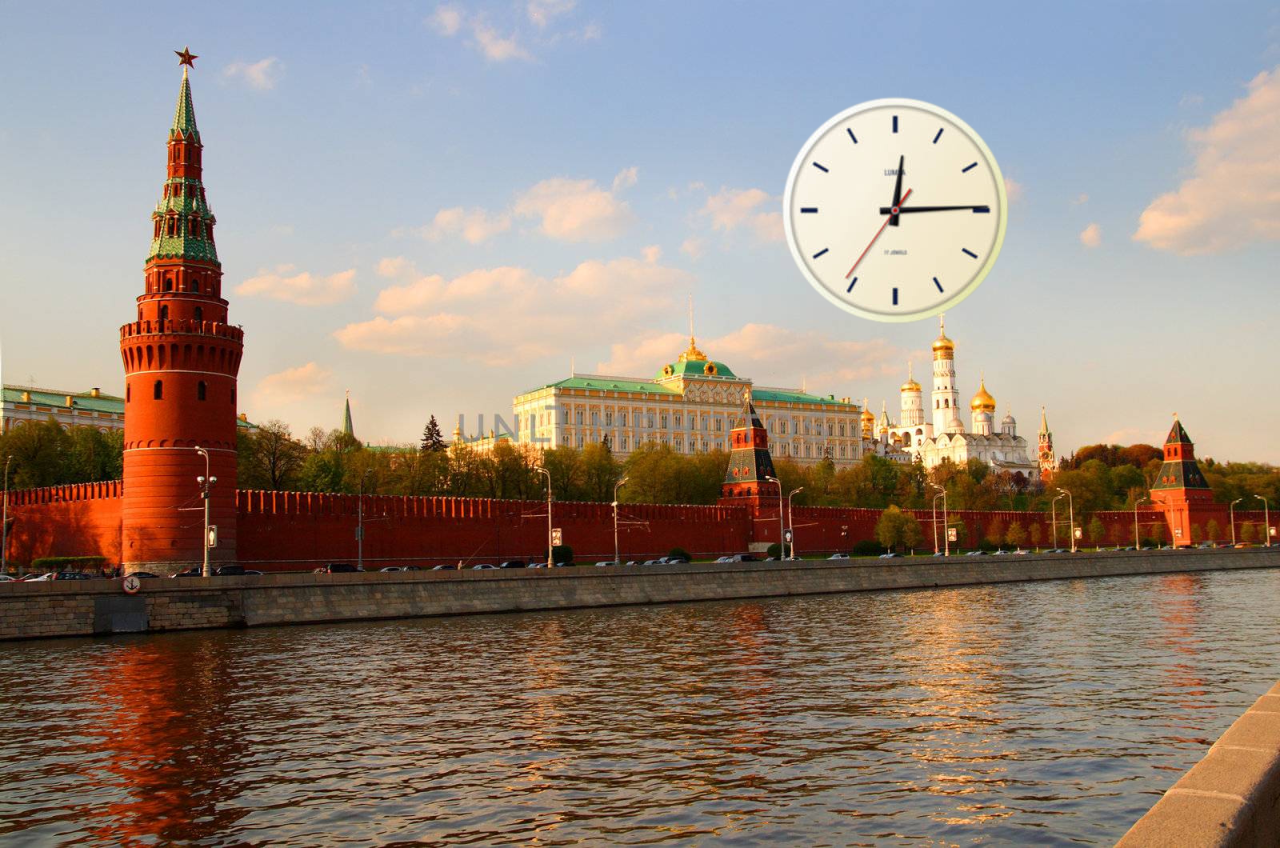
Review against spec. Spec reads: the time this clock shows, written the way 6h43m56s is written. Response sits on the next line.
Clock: 12h14m36s
